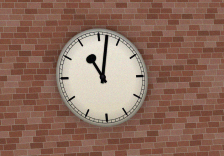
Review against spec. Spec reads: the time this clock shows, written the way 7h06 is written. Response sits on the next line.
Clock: 11h02
